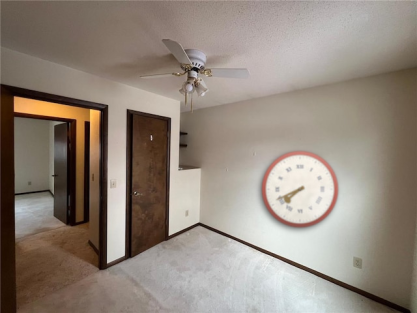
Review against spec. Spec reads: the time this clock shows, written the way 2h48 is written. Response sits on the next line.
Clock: 7h41
